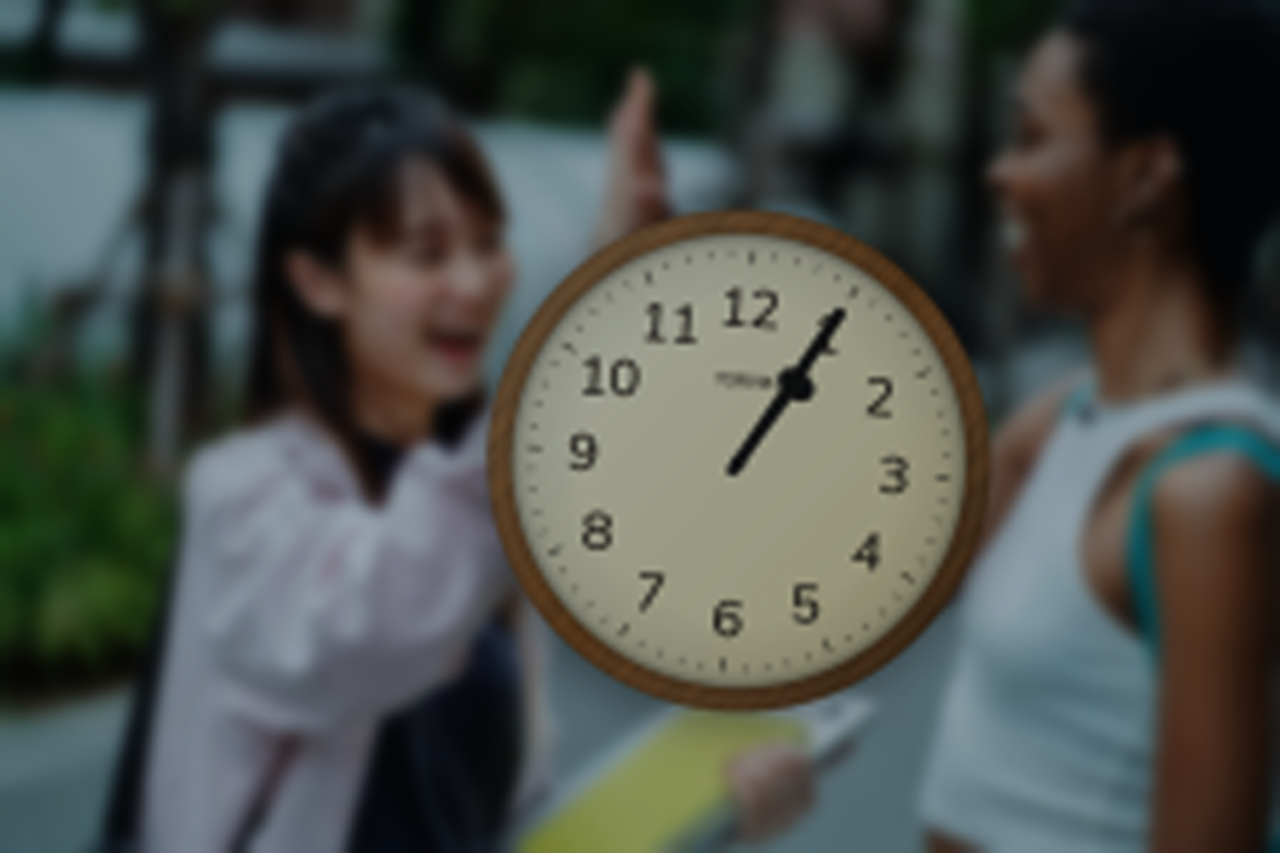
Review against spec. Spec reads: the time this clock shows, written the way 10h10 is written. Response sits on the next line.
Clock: 1h05
